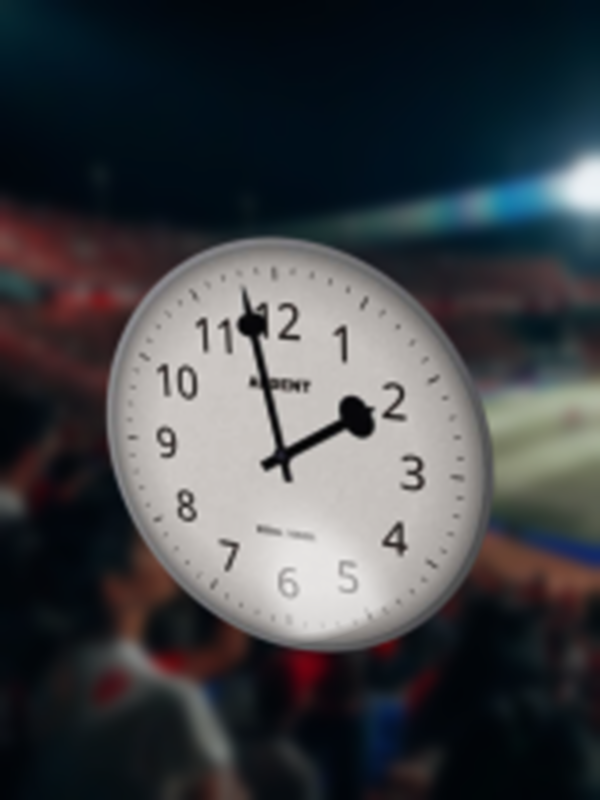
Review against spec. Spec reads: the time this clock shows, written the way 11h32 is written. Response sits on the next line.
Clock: 1h58
